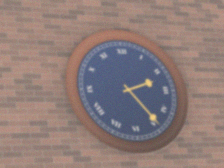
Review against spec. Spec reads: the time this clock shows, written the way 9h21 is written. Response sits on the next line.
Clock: 2h24
